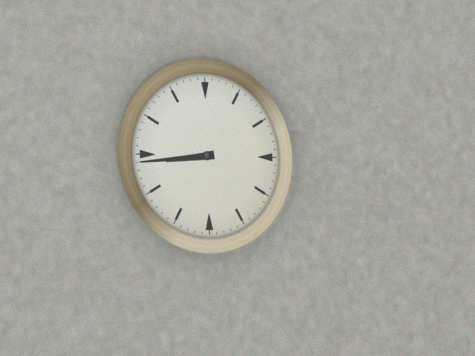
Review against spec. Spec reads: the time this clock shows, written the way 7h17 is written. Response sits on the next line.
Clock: 8h44
